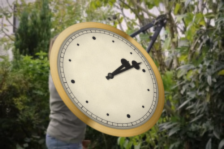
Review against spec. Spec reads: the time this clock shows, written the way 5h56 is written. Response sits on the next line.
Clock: 2h13
